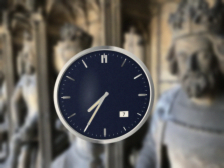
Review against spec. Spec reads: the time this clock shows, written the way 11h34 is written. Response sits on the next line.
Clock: 7h35
